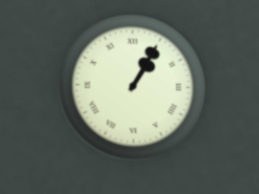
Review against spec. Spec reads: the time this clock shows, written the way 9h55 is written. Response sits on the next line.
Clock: 1h05
